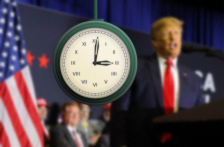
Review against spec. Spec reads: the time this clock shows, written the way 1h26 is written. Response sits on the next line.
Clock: 3h01
